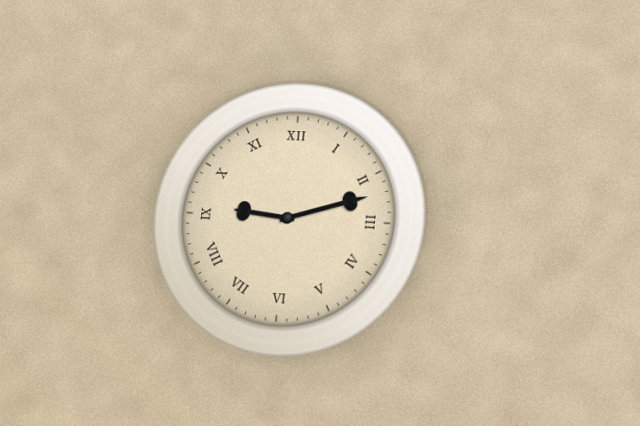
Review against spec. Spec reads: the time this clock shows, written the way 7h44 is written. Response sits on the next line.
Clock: 9h12
